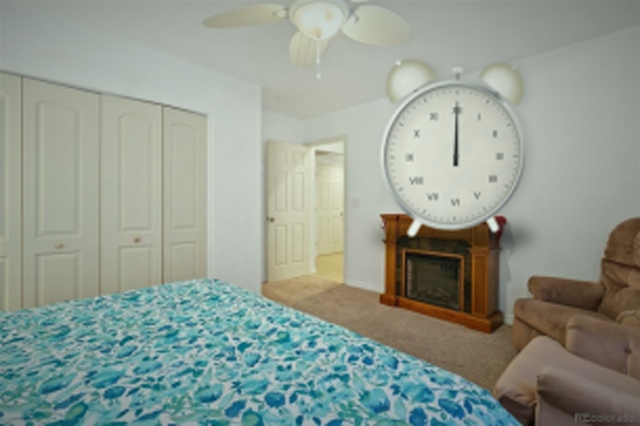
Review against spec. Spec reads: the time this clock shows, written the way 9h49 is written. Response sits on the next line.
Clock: 12h00
